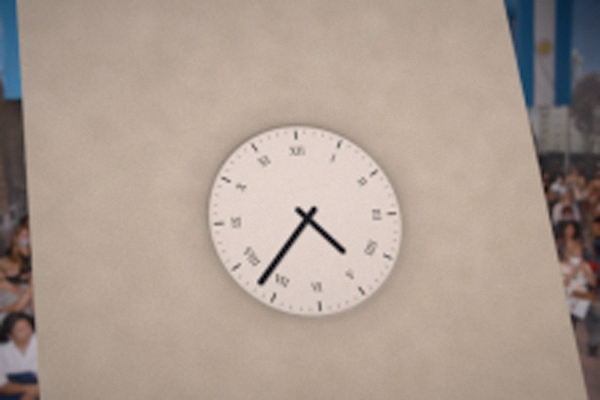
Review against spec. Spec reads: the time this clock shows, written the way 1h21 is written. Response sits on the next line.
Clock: 4h37
